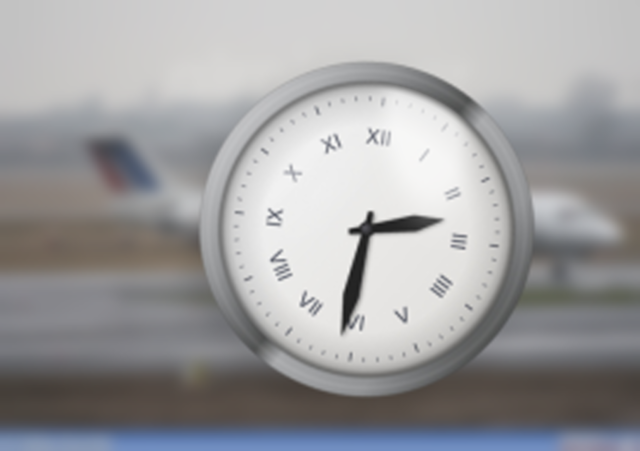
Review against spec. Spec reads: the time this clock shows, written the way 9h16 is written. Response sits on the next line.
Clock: 2h31
